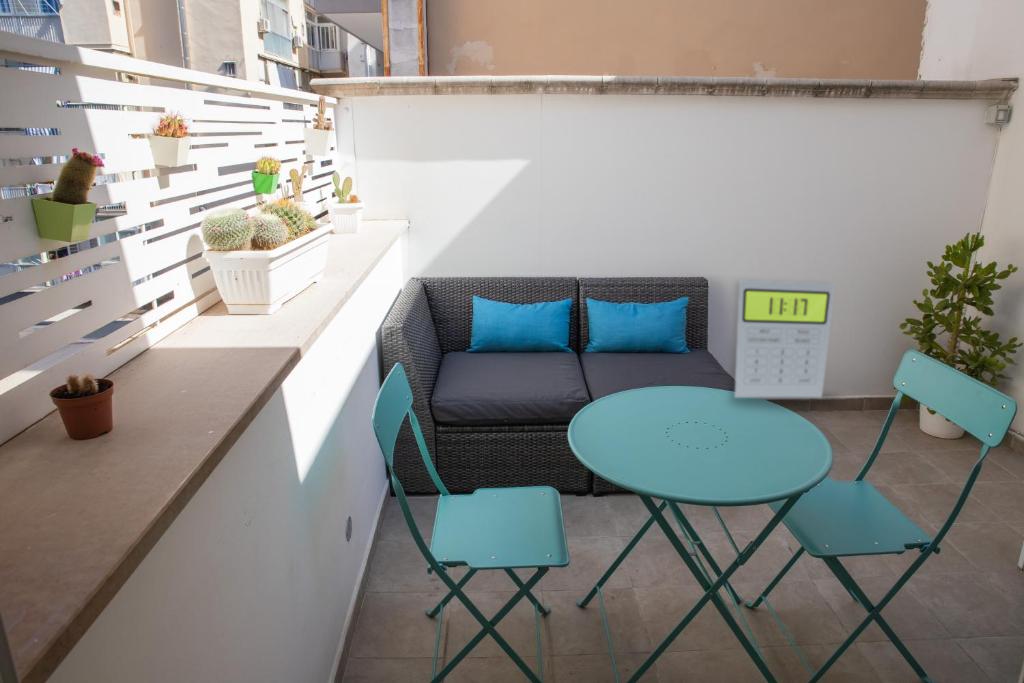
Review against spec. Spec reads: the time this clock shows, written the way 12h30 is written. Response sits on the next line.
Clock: 11h17
